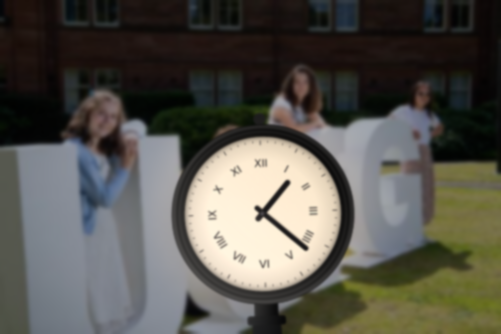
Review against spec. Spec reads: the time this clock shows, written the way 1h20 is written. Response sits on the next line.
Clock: 1h22
